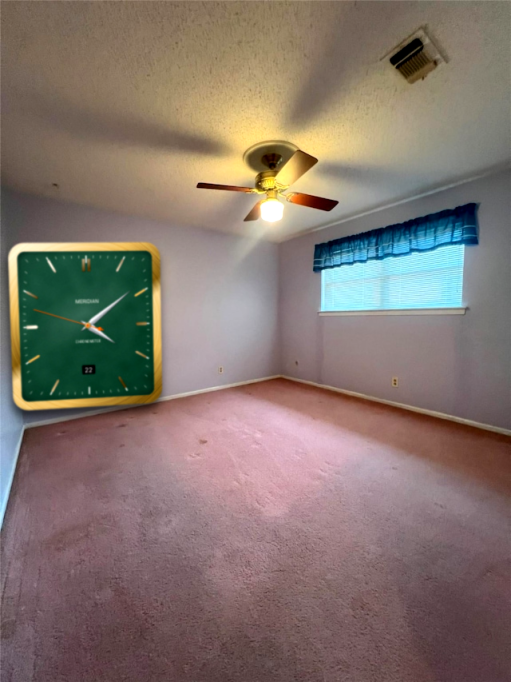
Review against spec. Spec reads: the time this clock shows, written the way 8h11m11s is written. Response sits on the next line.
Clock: 4h08m48s
